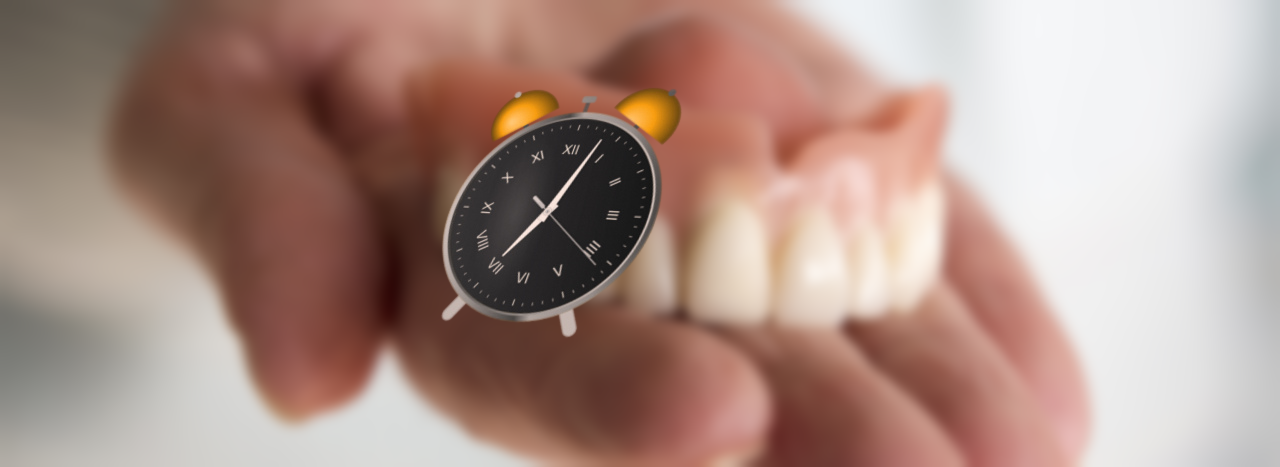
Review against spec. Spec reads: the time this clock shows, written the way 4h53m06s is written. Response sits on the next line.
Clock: 7h03m21s
